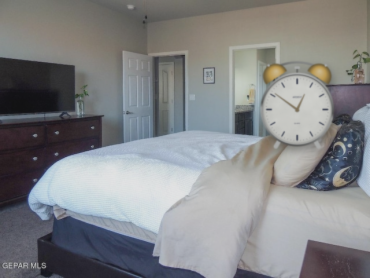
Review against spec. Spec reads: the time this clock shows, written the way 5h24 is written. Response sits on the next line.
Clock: 12h51
